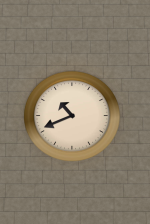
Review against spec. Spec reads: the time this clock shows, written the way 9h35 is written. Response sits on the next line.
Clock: 10h41
